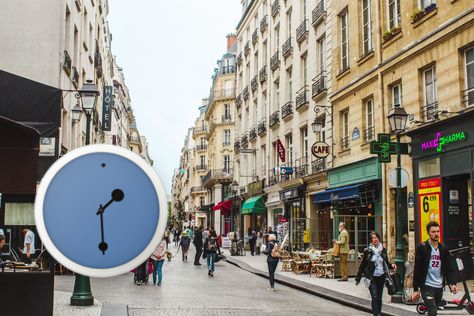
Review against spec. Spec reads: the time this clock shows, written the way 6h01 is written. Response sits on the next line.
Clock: 1h29
